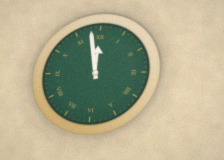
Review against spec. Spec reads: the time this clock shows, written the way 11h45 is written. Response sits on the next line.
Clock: 11h58
